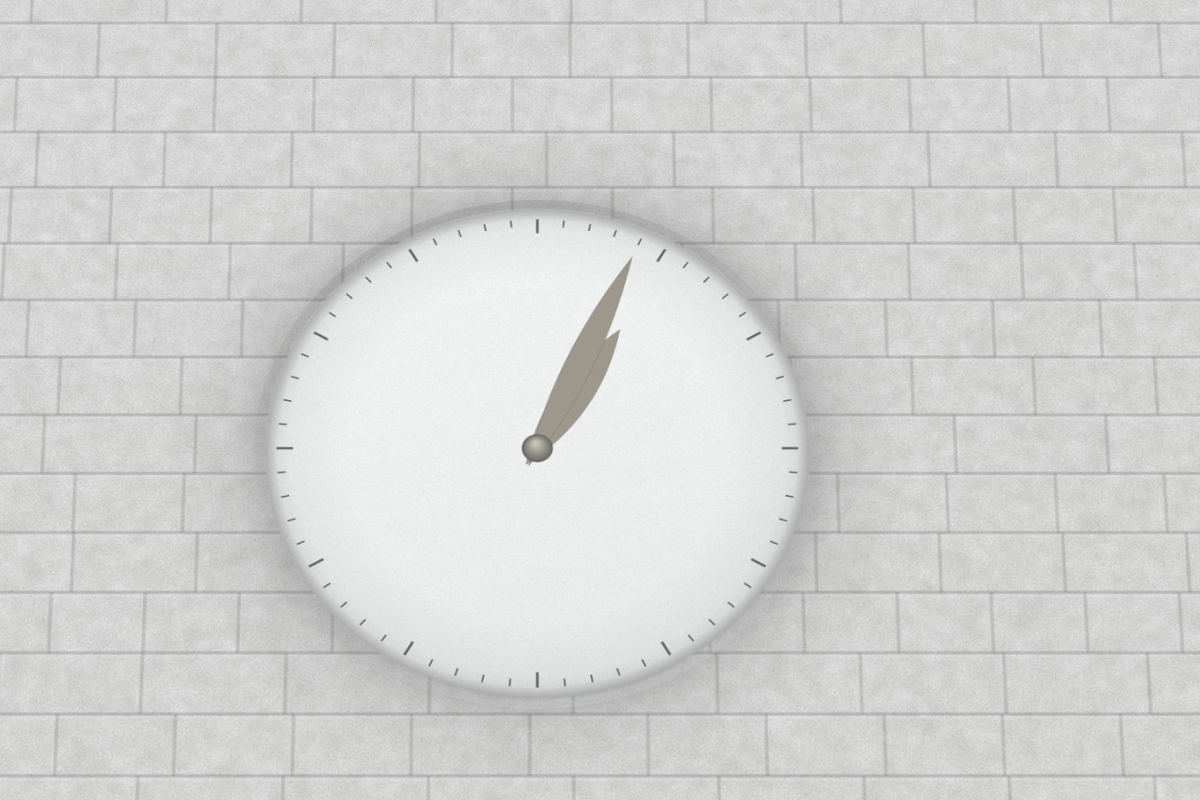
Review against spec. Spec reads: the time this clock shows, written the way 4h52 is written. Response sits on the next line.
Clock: 1h04
